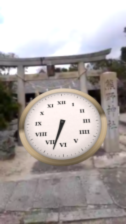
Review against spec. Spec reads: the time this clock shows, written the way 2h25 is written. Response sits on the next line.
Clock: 6h33
